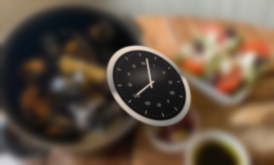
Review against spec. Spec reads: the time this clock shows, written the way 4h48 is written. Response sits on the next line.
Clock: 8h02
